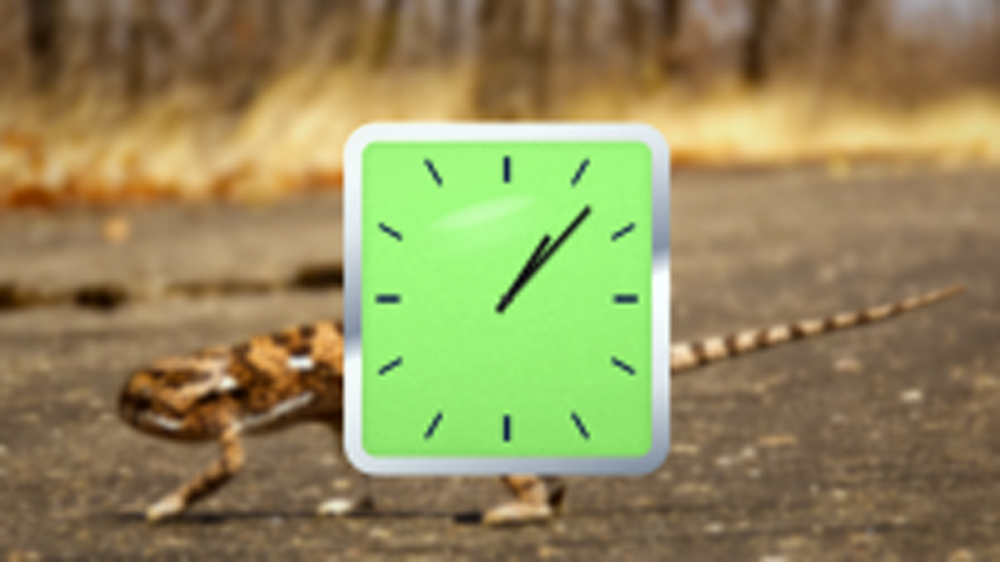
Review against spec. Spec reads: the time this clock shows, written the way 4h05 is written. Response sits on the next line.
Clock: 1h07
